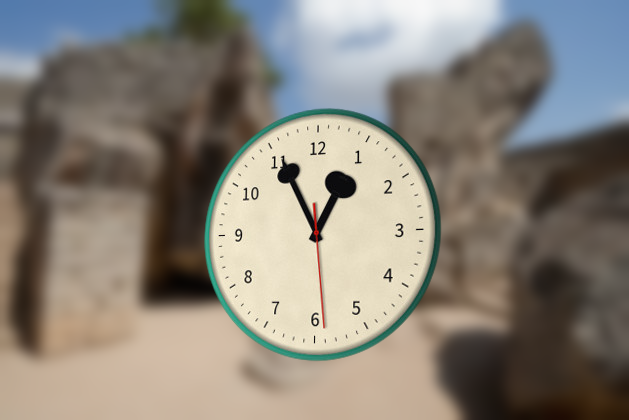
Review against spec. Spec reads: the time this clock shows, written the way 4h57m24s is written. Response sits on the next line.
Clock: 12h55m29s
